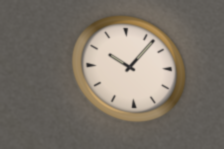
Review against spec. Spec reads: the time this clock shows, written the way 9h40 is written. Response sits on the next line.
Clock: 10h07
